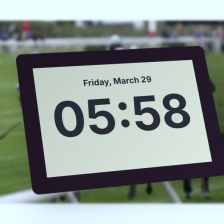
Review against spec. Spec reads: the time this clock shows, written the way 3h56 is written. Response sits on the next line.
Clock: 5h58
